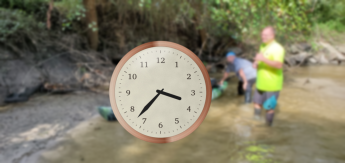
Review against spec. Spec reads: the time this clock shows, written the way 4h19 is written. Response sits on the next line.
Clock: 3h37
